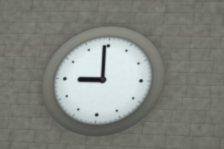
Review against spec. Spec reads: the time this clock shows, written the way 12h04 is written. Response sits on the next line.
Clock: 8h59
